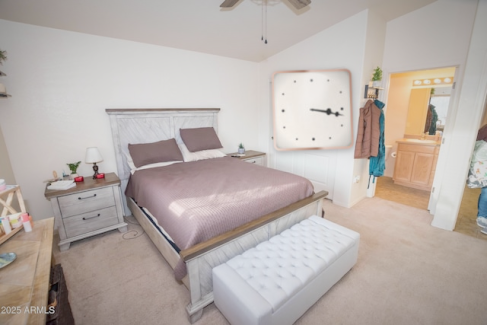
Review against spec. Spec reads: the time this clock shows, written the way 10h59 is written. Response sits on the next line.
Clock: 3h17
